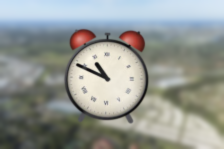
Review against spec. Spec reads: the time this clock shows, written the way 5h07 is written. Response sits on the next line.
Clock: 10h49
